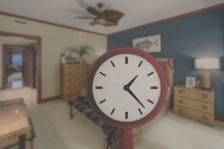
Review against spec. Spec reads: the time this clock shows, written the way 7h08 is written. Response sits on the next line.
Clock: 1h23
